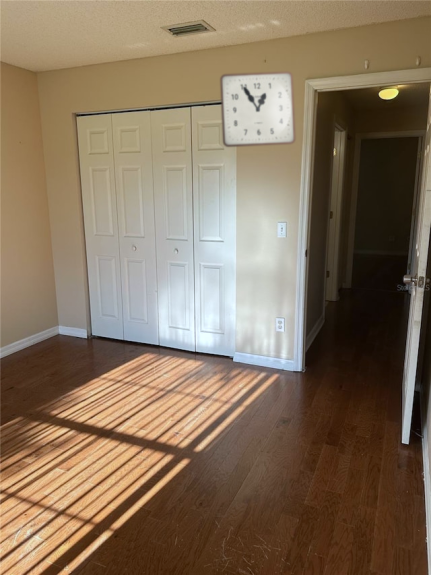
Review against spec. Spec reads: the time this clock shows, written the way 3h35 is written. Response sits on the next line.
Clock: 12h55
